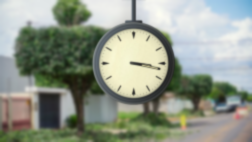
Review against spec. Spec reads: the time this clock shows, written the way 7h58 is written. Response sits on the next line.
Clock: 3h17
